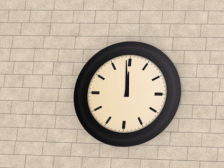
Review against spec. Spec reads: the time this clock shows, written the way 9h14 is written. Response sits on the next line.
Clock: 11h59
